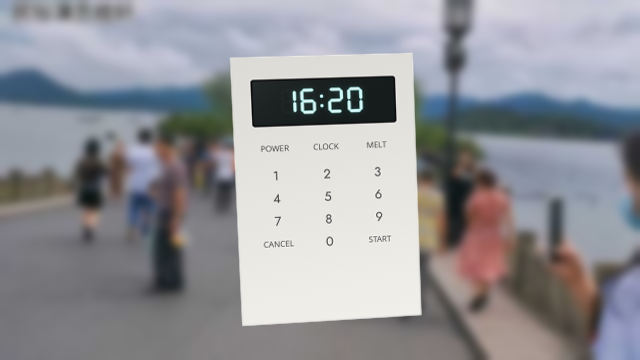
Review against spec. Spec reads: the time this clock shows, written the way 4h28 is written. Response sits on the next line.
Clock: 16h20
